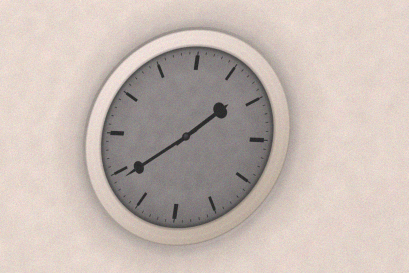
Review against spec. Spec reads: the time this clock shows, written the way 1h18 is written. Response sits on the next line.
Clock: 1h39
